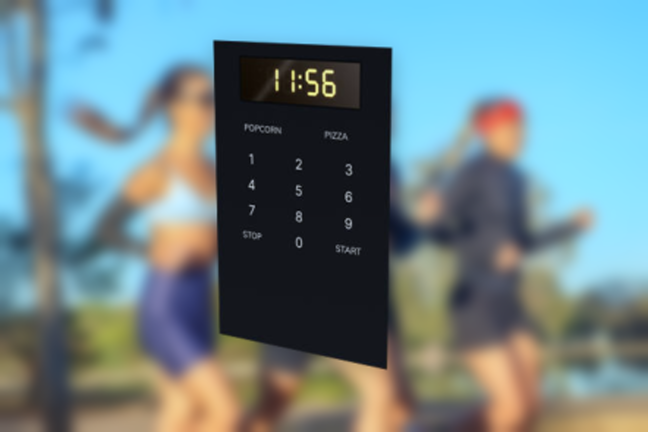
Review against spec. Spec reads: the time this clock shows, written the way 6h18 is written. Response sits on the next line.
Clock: 11h56
